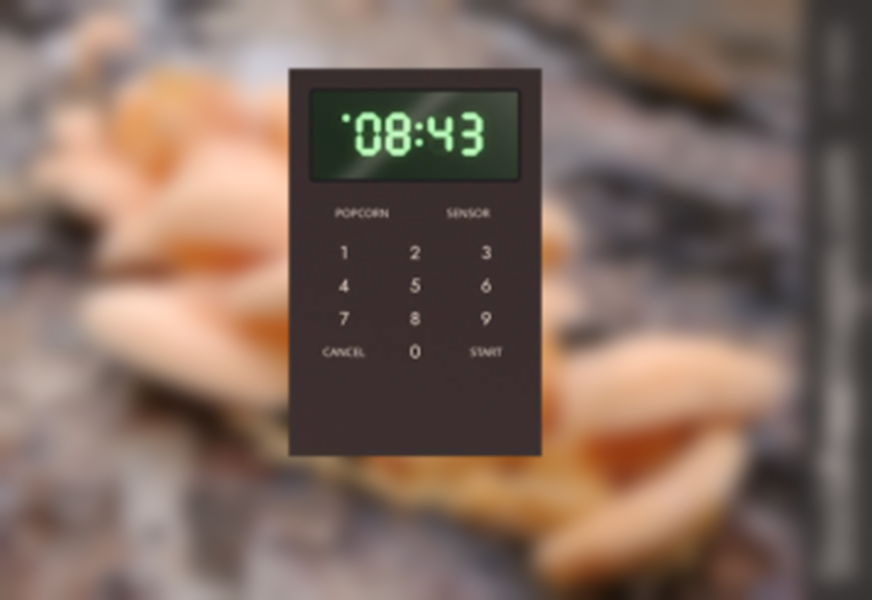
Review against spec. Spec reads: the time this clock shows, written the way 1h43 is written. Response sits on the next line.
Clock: 8h43
